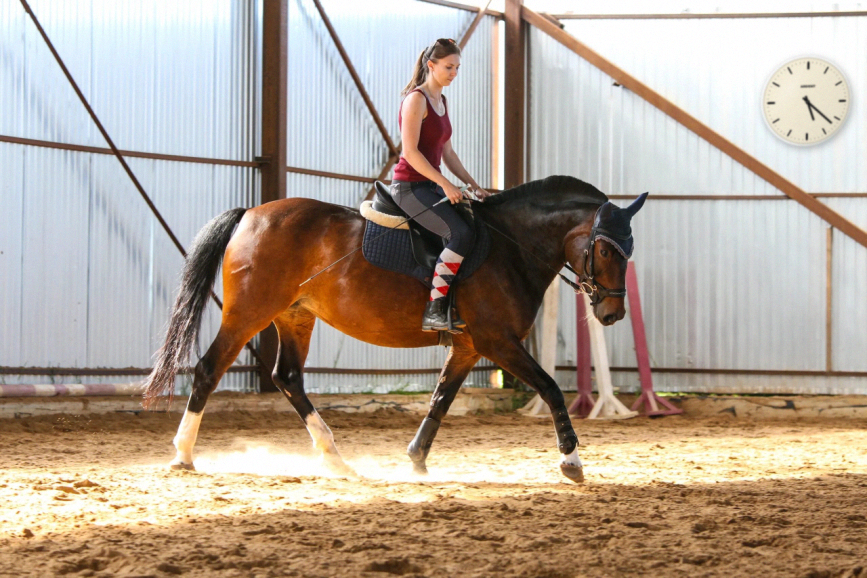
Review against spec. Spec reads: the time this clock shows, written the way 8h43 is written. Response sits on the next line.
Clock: 5h22
